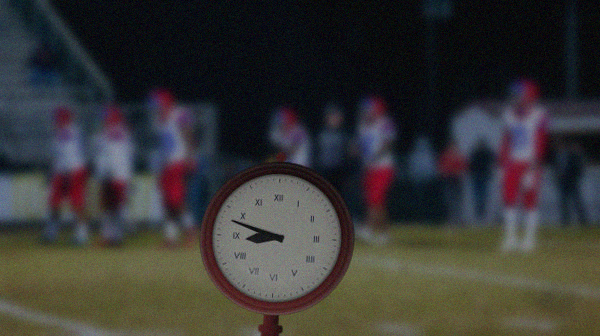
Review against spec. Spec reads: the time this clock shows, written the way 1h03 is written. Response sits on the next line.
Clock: 8h48
